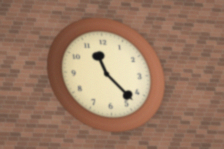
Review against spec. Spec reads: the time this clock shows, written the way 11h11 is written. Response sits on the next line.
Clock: 11h23
